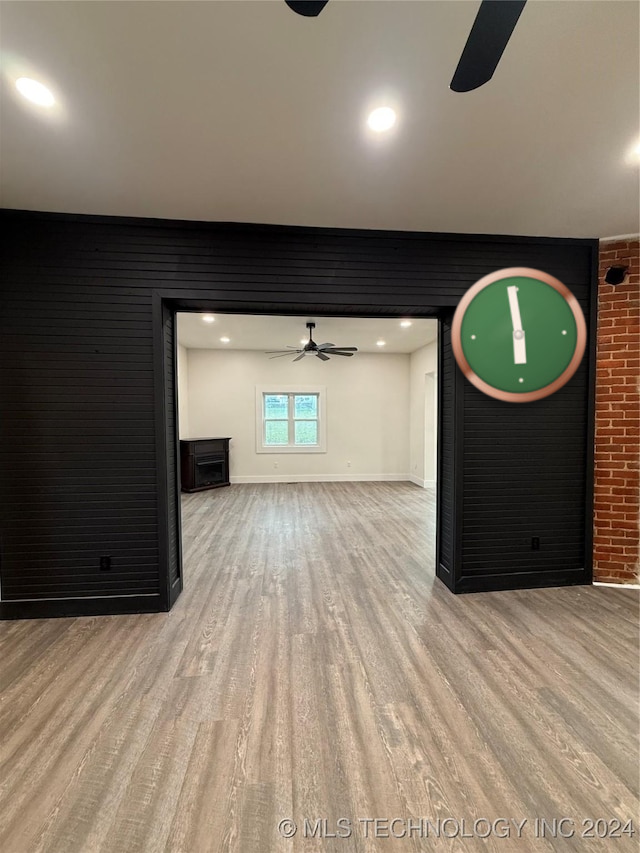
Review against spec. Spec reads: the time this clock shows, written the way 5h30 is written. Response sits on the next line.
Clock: 5h59
